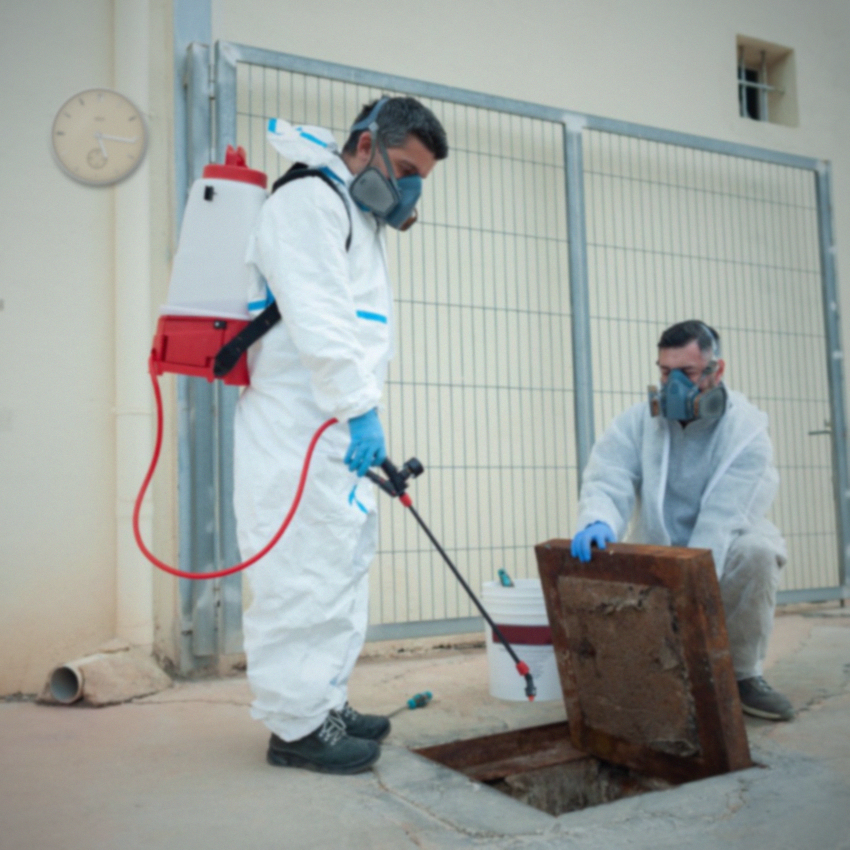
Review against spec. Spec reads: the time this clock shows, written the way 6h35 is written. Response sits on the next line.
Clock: 5h16
